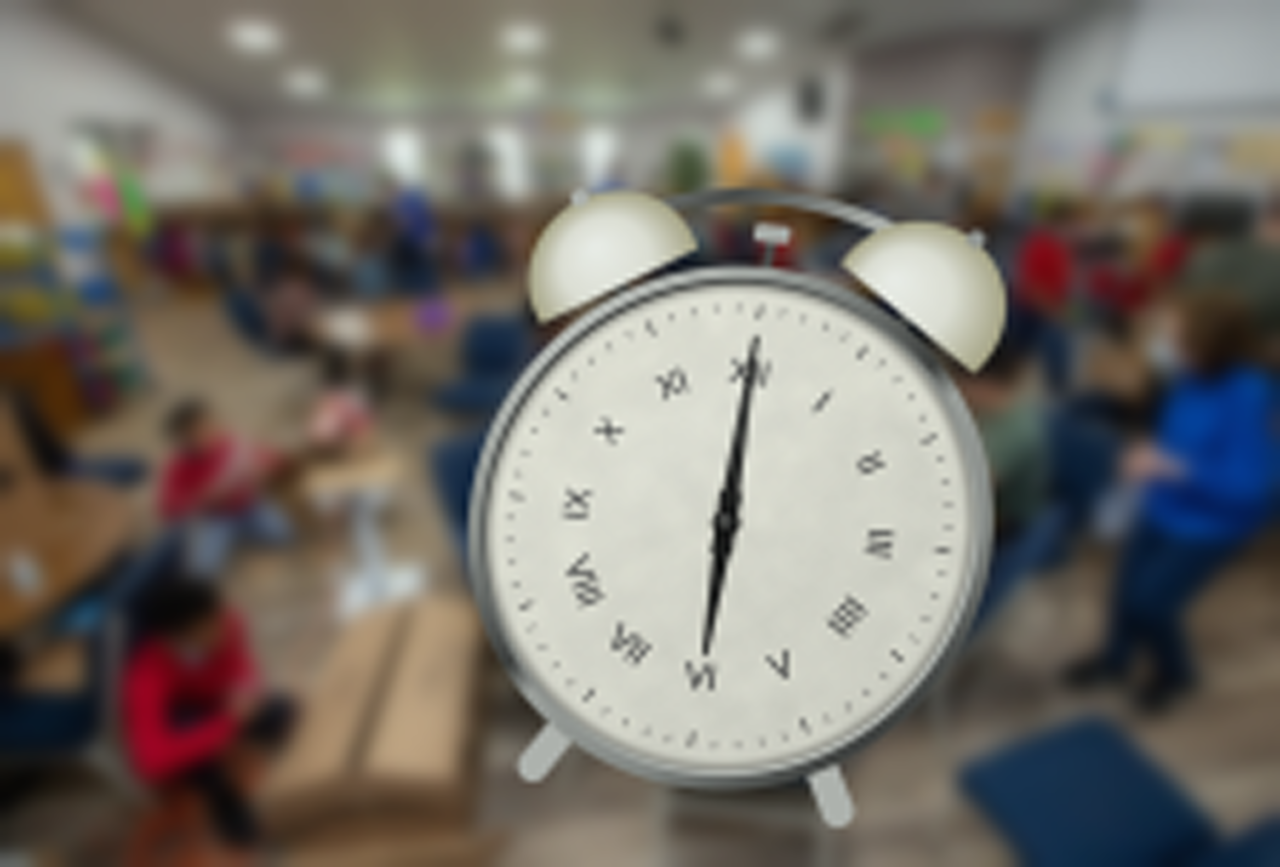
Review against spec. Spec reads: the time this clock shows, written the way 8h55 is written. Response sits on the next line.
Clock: 6h00
